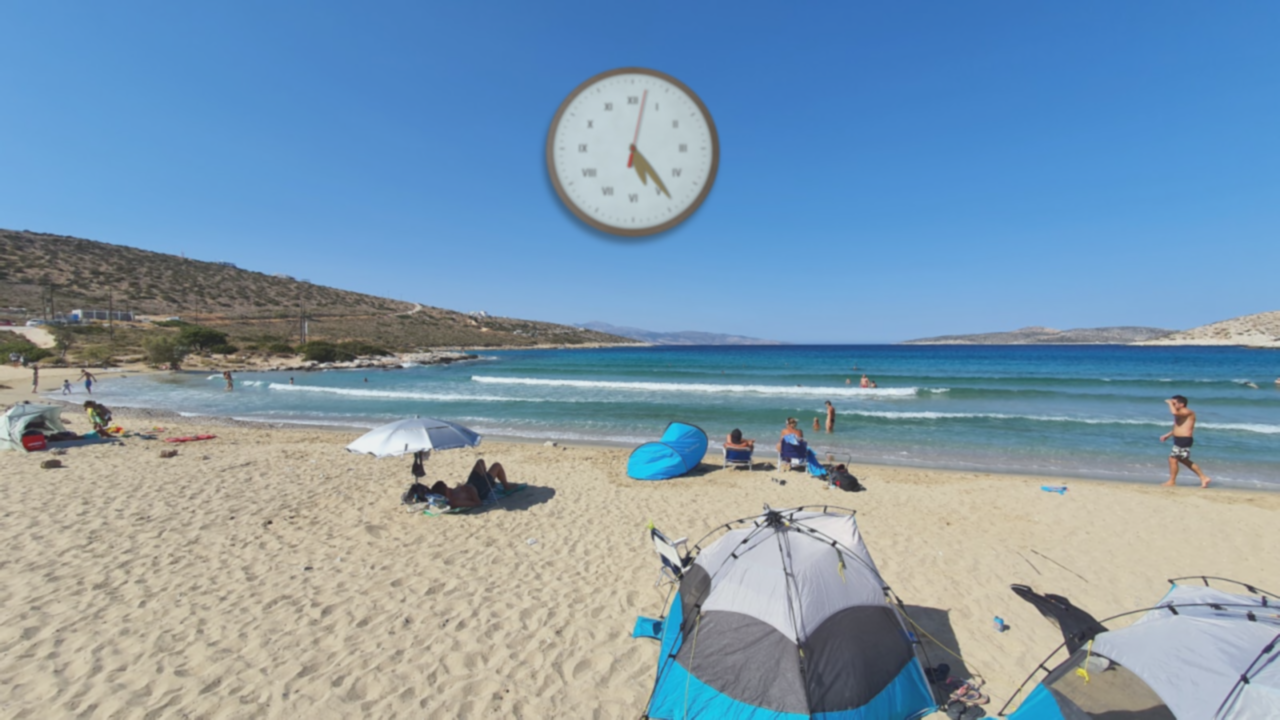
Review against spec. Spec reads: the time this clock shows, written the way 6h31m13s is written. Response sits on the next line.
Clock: 5h24m02s
